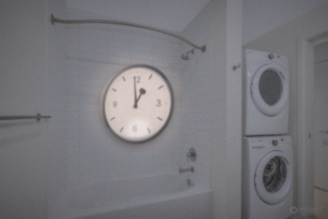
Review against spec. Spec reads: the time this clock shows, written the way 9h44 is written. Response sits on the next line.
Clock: 12h59
